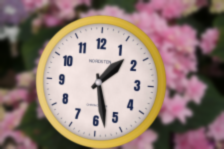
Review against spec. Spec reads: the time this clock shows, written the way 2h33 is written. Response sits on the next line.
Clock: 1h28
